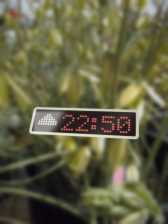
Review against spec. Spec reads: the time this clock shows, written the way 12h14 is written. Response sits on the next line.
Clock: 22h50
